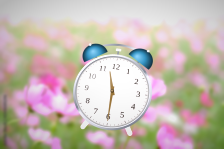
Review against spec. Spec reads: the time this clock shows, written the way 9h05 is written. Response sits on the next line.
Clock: 11h30
